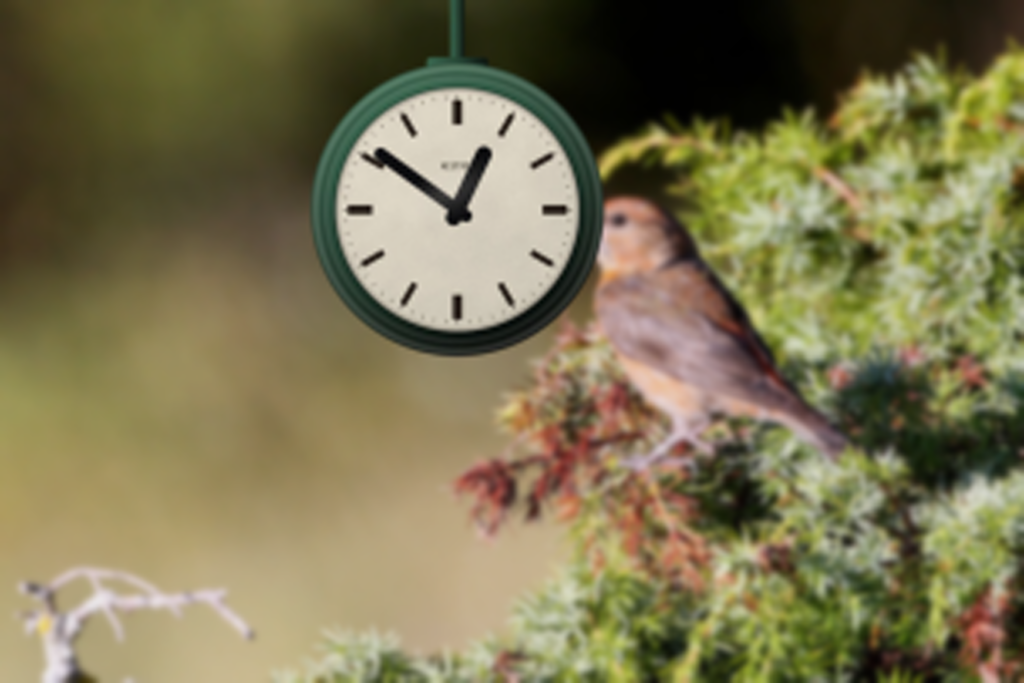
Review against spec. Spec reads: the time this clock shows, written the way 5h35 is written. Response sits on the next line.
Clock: 12h51
